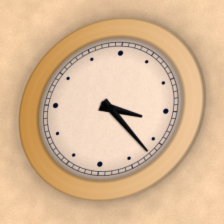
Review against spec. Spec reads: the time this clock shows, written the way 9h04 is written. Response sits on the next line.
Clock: 3h22
